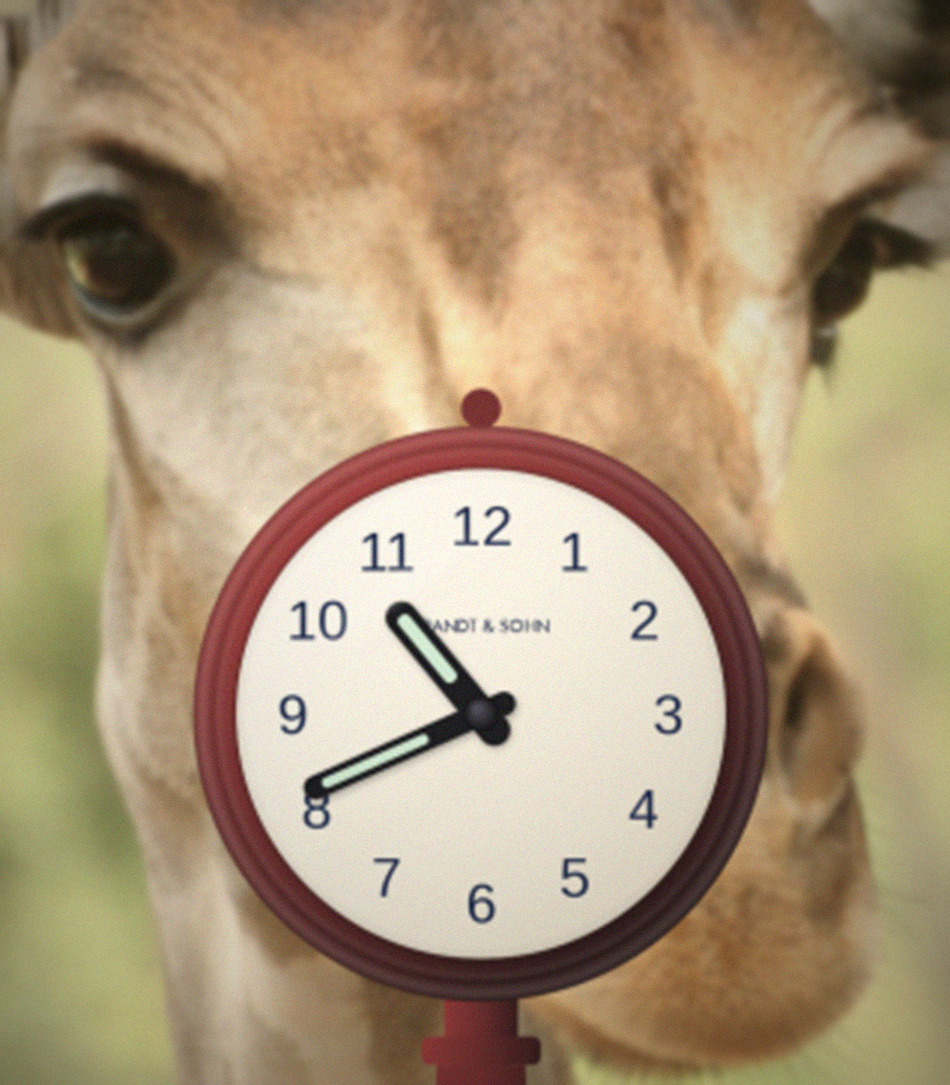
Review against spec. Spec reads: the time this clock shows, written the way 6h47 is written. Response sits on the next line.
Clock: 10h41
